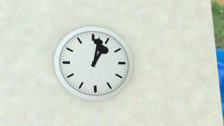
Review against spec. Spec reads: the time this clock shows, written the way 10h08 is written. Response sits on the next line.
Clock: 1h02
